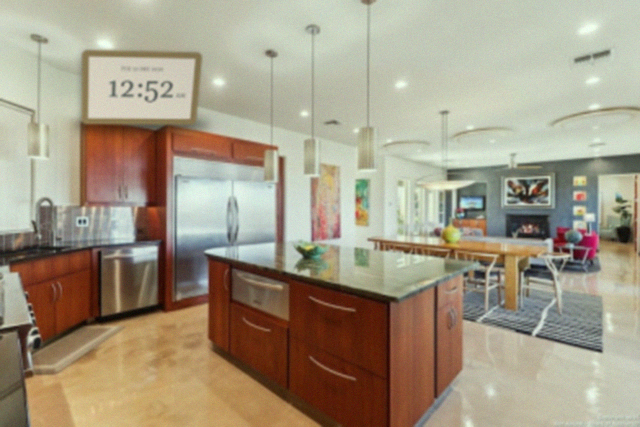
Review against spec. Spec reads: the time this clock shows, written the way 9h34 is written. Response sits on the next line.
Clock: 12h52
